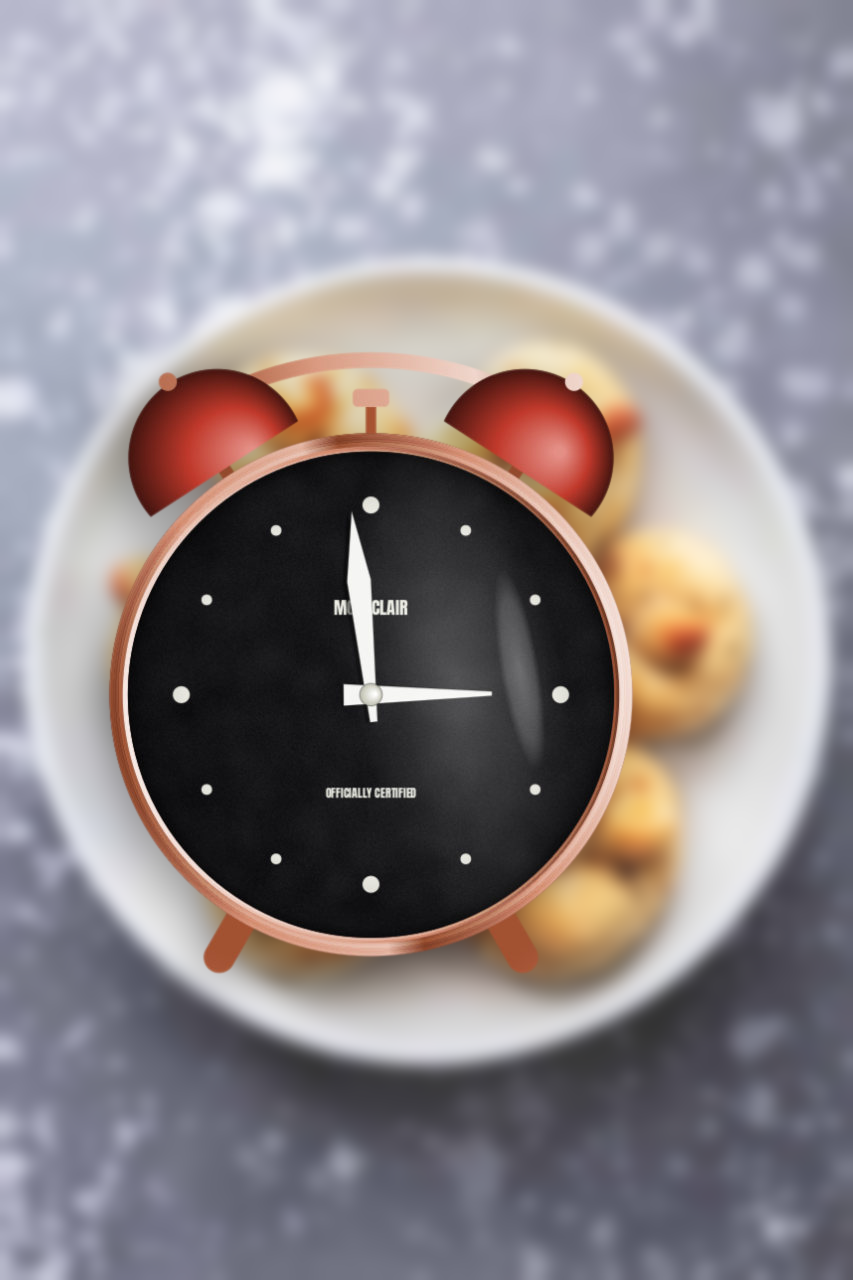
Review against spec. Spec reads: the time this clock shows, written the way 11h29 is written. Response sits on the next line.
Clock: 2h59
